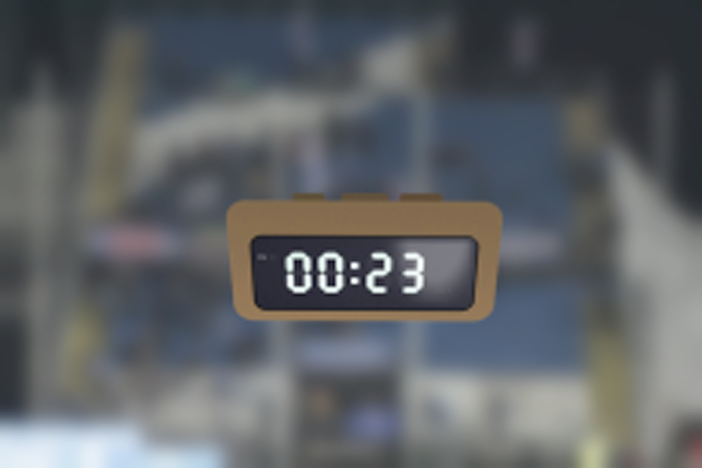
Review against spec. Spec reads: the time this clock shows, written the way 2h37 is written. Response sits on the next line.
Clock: 0h23
